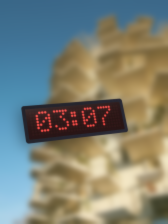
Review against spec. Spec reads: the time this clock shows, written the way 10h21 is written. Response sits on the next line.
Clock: 3h07
